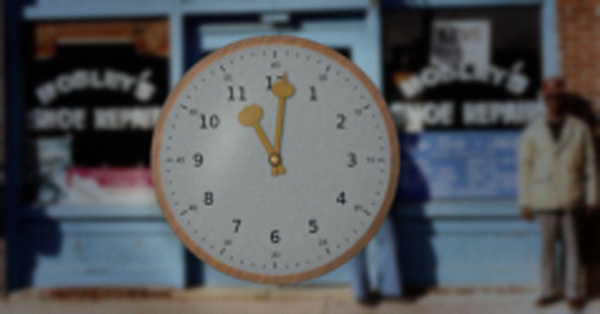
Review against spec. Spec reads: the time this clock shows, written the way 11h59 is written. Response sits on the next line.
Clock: 11h01
